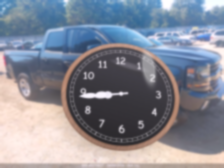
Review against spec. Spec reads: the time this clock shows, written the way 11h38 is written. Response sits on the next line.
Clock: 8h44
